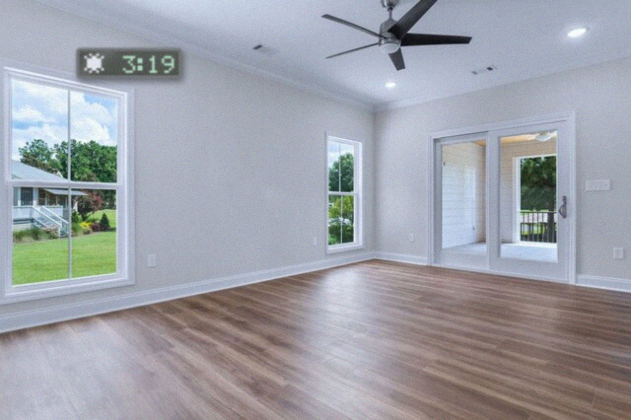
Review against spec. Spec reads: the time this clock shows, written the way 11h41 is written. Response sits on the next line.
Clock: 3h19
